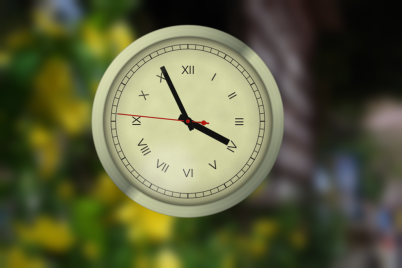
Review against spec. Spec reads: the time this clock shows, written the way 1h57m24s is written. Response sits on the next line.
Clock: 3h55m46s
